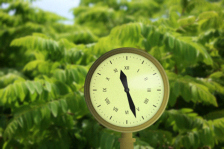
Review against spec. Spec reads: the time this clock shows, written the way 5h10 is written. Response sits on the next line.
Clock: 11h27
